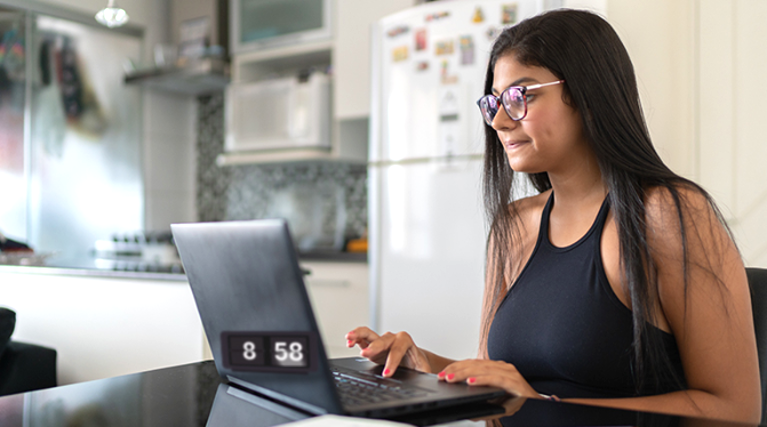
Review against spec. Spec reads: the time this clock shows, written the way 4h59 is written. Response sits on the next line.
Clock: 8h58
